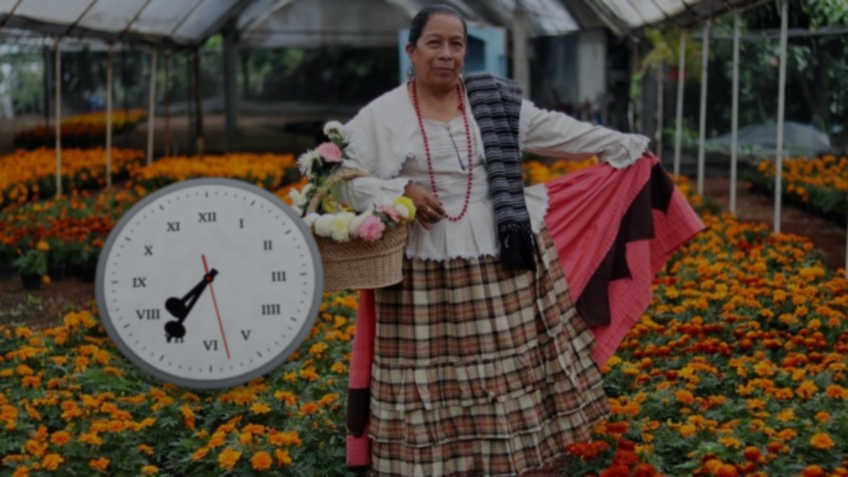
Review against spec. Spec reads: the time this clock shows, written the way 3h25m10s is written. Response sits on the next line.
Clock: 7h35m28s
